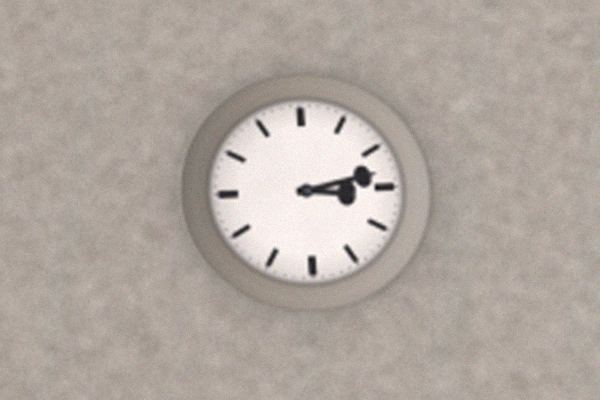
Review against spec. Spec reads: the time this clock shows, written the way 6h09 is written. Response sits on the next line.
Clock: 3h13
